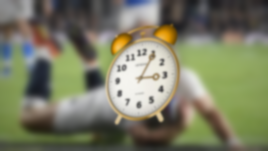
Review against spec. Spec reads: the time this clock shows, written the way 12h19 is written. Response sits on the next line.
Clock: 3h05
